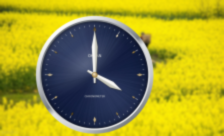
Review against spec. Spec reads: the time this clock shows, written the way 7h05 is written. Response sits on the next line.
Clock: 4h00
